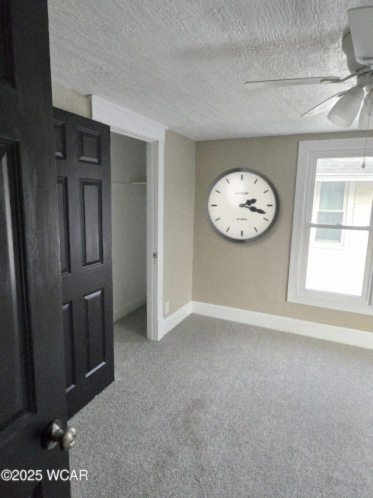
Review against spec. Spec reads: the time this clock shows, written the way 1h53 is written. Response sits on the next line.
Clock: 2h18
